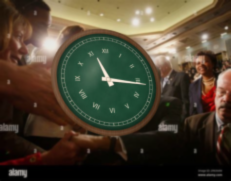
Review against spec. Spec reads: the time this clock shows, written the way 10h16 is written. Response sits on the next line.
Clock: 11h16
